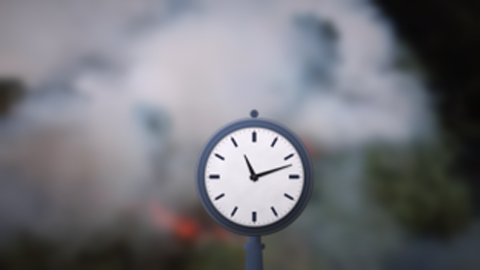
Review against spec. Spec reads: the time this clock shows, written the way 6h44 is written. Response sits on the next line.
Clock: 11h12
